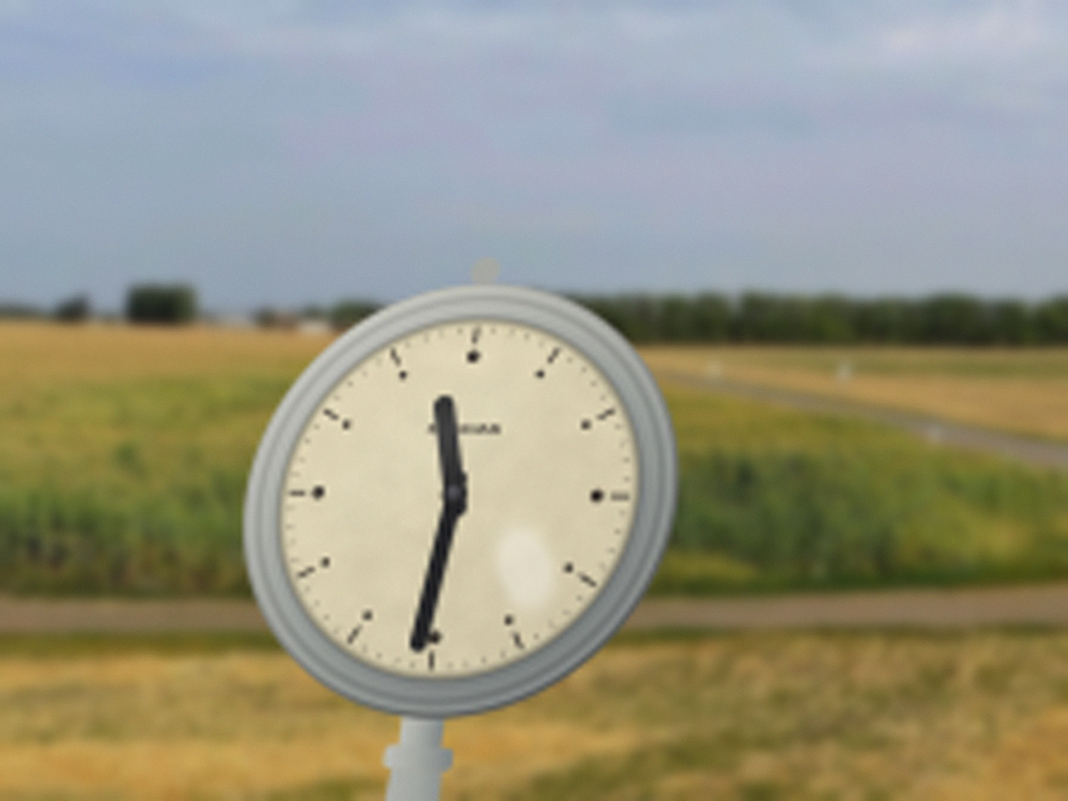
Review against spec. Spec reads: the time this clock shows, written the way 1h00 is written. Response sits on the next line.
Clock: 11h31
